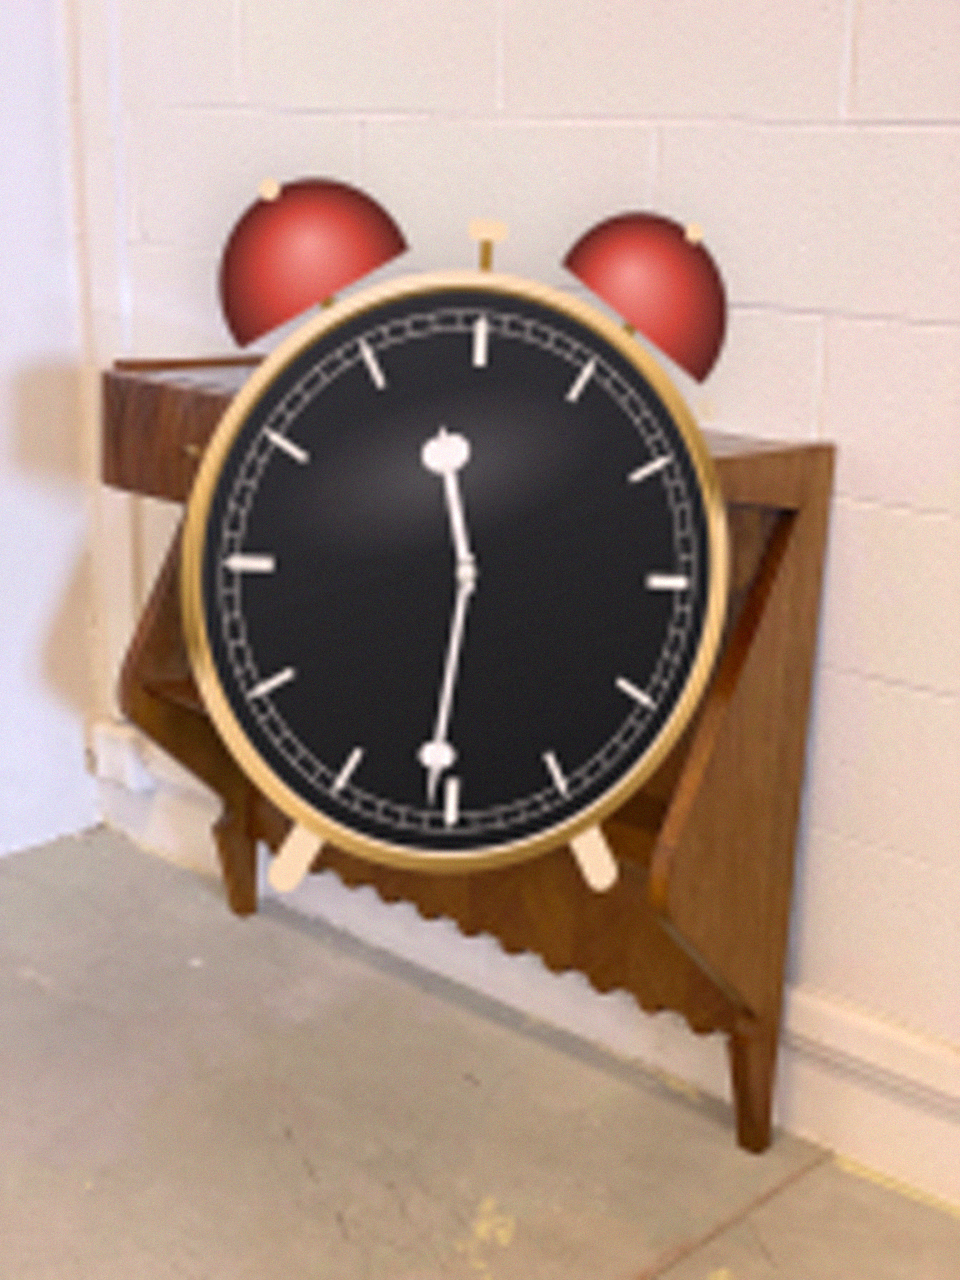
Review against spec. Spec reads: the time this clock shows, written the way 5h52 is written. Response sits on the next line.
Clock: 11h31
